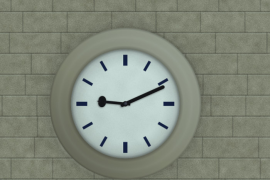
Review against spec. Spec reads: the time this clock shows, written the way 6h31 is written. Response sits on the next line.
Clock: 9h11
